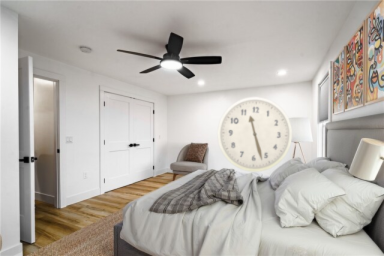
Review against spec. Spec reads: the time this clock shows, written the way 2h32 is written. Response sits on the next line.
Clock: 11h27
